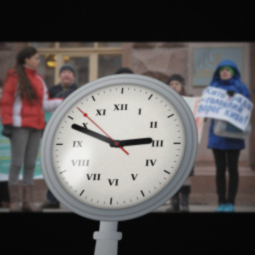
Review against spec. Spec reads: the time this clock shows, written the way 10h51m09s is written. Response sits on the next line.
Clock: 2h48m52s
